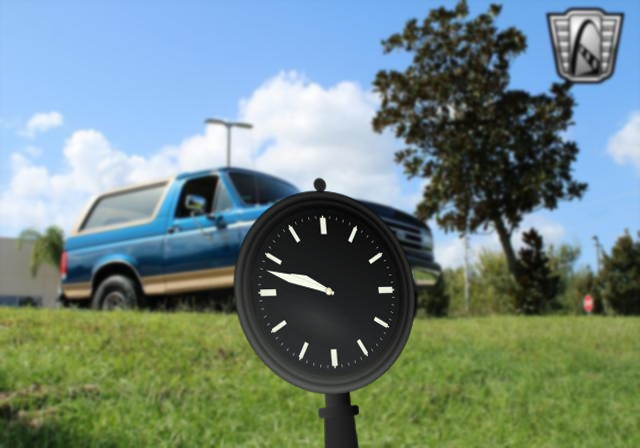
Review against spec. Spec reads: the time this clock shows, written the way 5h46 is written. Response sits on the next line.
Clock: 9h48
